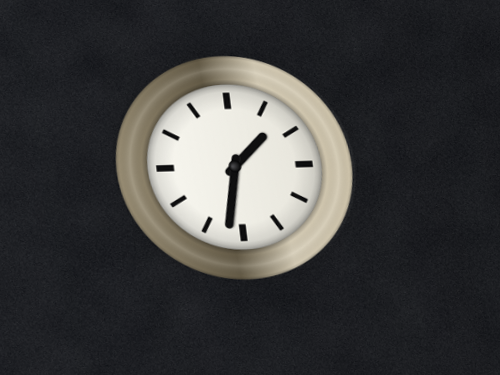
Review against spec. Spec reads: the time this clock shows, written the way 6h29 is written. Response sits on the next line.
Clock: 1h32
